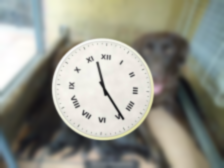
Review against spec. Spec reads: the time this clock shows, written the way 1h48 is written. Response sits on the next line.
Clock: 11h24
